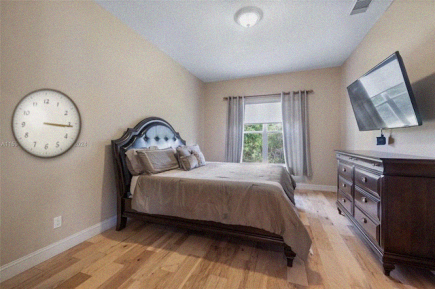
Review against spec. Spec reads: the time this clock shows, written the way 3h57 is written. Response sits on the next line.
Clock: 3h16
